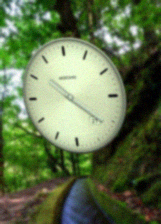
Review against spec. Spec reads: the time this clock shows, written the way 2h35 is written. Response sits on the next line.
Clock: 10h21
